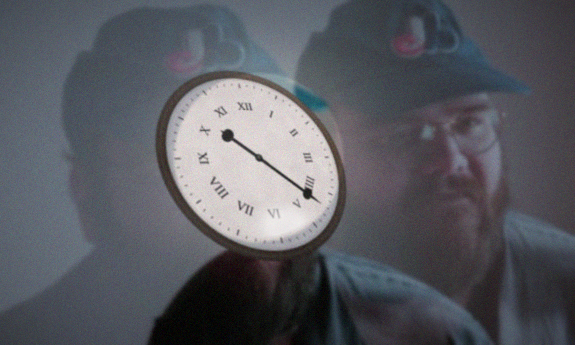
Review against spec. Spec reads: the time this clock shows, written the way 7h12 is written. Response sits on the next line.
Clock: 10h22
